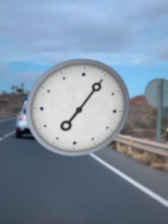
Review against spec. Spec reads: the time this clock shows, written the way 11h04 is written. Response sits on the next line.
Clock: 7h05
